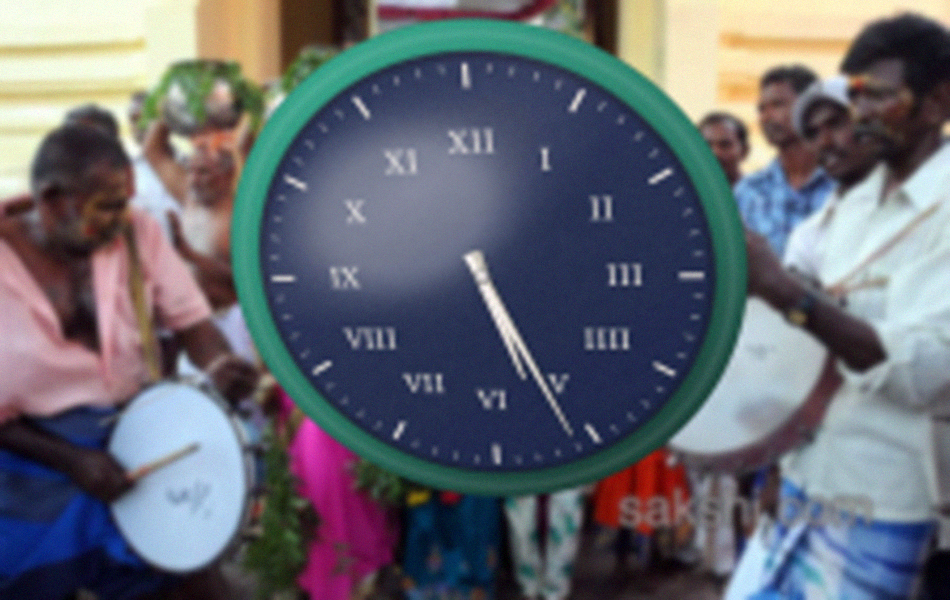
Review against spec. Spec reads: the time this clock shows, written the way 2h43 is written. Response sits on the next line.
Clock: 5h26
